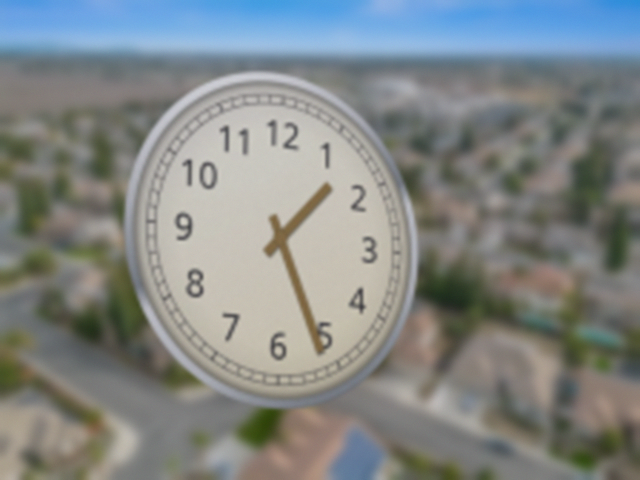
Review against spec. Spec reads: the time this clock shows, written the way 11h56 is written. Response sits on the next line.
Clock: 1h26
